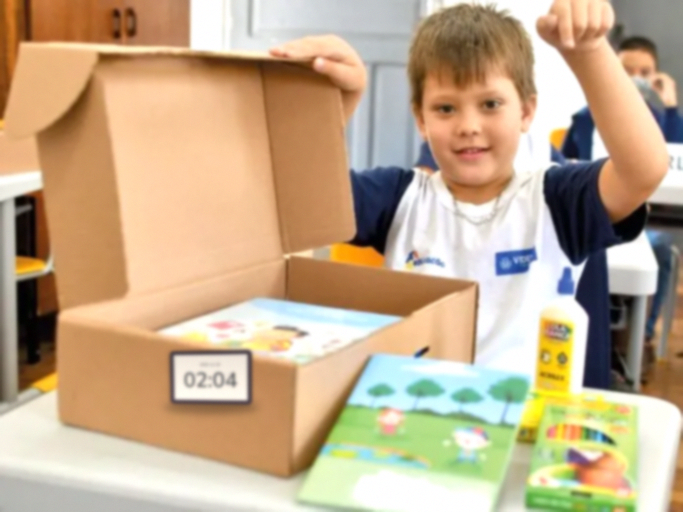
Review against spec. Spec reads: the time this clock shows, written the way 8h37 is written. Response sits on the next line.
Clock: 2h04
